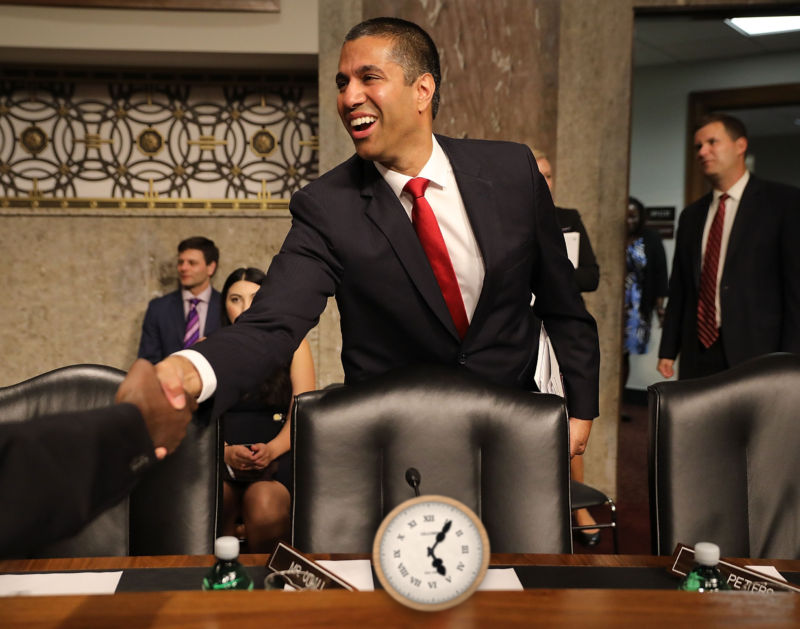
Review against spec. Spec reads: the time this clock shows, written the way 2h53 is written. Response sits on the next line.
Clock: 5h06
